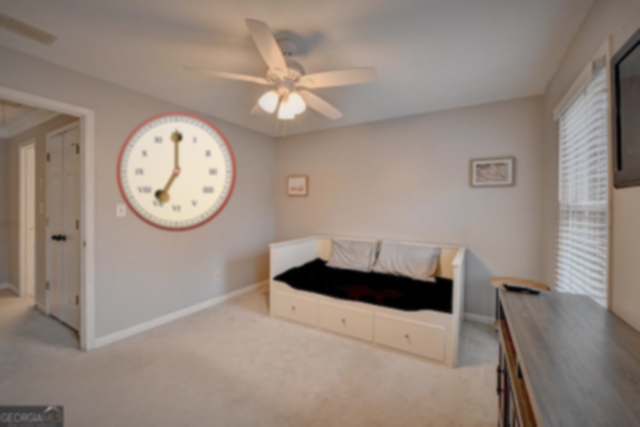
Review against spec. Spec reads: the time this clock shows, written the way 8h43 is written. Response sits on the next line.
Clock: 7h00
